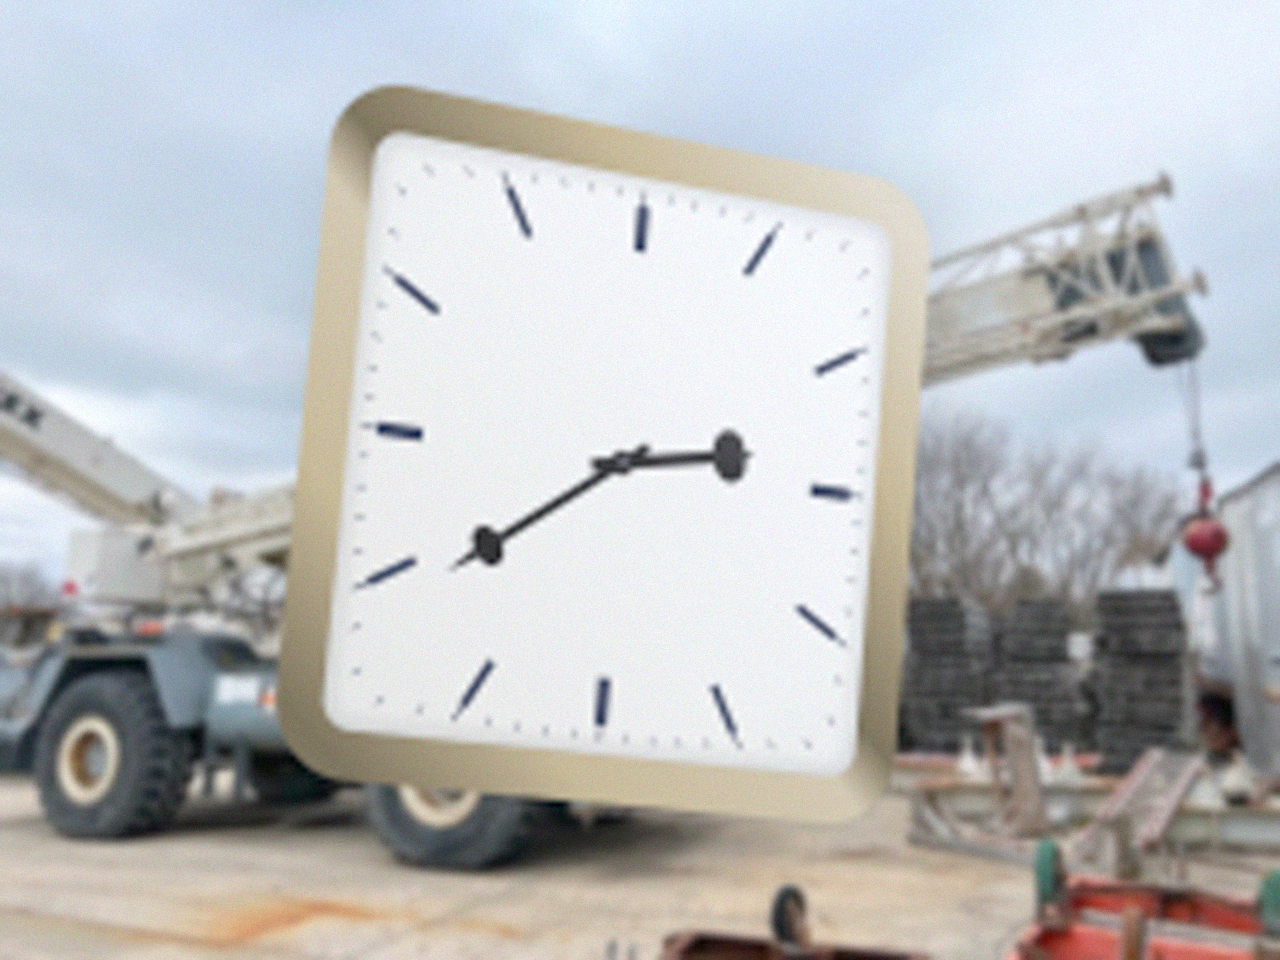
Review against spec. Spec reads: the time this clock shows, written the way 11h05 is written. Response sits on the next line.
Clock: 2h39
